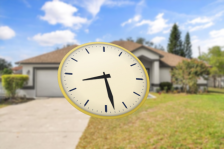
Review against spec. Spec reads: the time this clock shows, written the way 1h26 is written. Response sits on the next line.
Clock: 8h28
